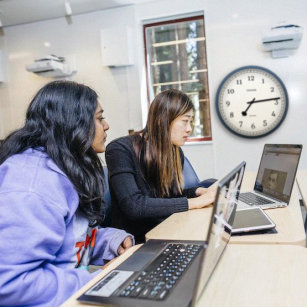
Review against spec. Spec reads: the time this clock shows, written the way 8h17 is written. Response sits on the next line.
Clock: 7h14
